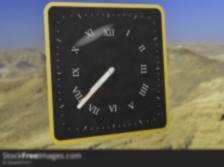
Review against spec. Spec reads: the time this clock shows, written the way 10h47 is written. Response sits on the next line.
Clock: 7h38
